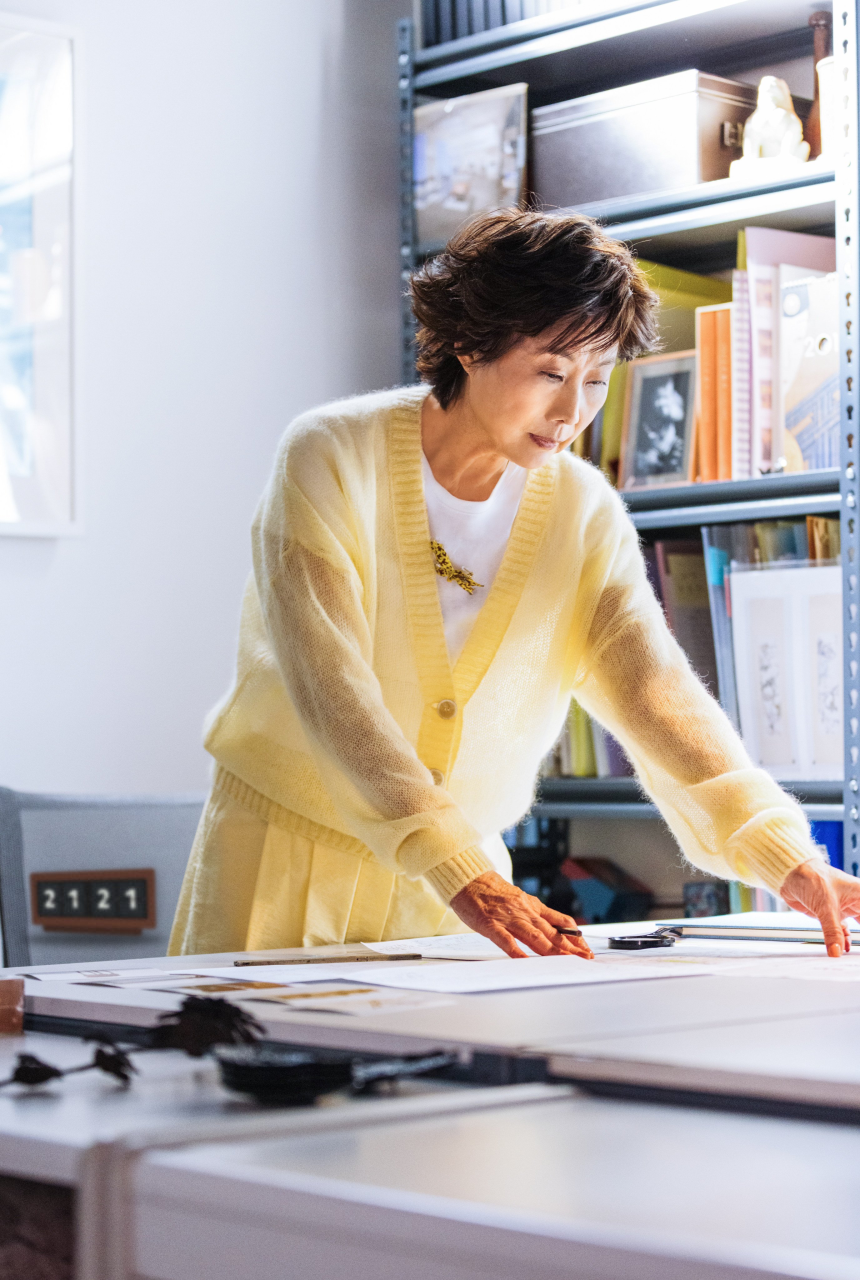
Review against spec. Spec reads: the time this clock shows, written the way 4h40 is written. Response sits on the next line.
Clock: 21h21
